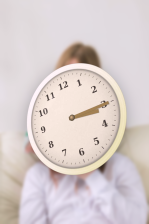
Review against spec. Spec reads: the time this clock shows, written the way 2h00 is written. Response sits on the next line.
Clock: 3h15
